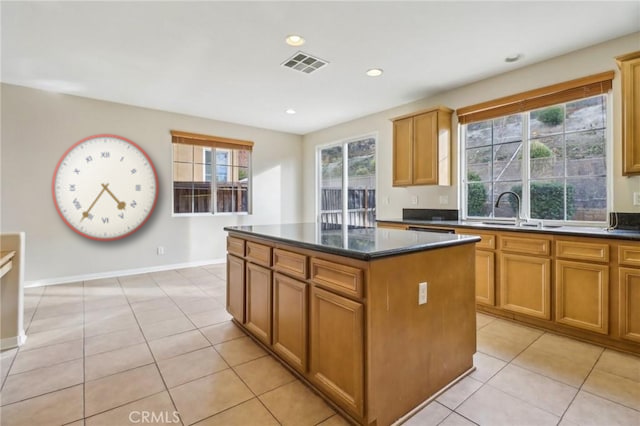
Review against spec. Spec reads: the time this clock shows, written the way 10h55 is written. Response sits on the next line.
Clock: 4h36
